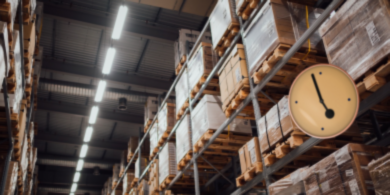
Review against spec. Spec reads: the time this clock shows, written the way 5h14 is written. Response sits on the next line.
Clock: 4h57
